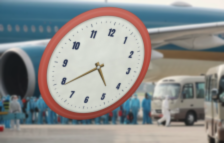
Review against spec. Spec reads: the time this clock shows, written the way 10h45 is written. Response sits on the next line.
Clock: 4h39
